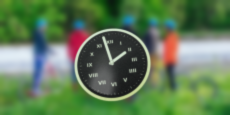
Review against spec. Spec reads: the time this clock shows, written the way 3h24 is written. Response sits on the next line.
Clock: 1h58
